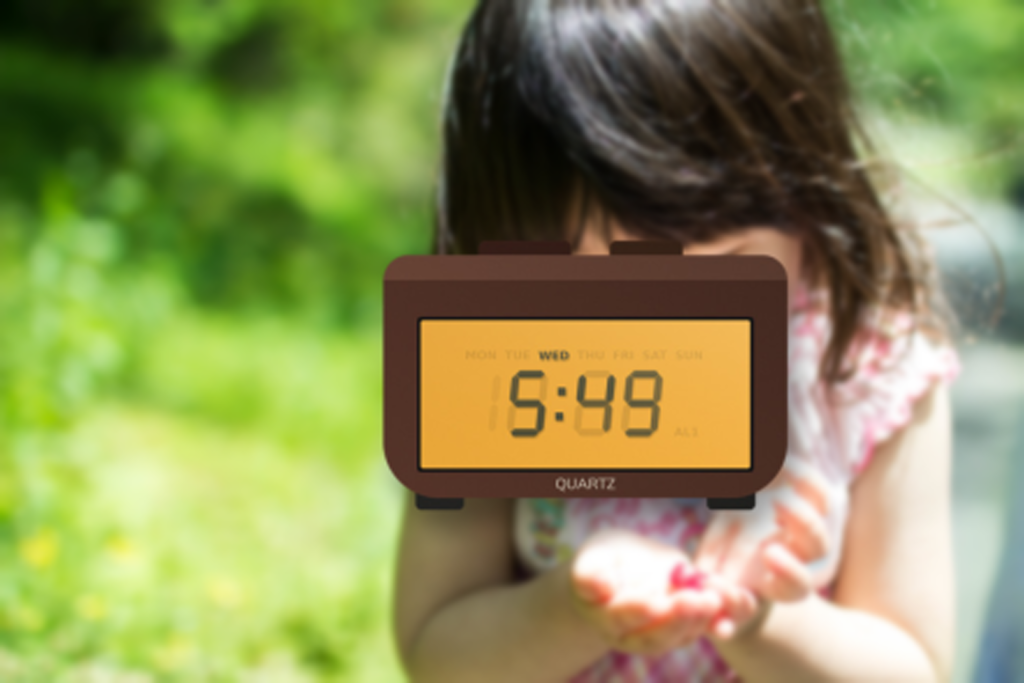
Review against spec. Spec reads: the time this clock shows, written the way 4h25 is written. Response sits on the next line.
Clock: 5h49
